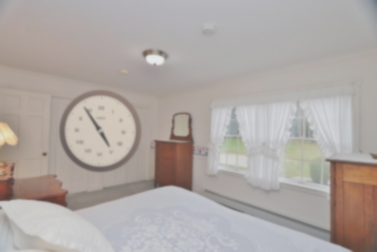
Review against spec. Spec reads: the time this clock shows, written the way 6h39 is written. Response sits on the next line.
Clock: 4h54
